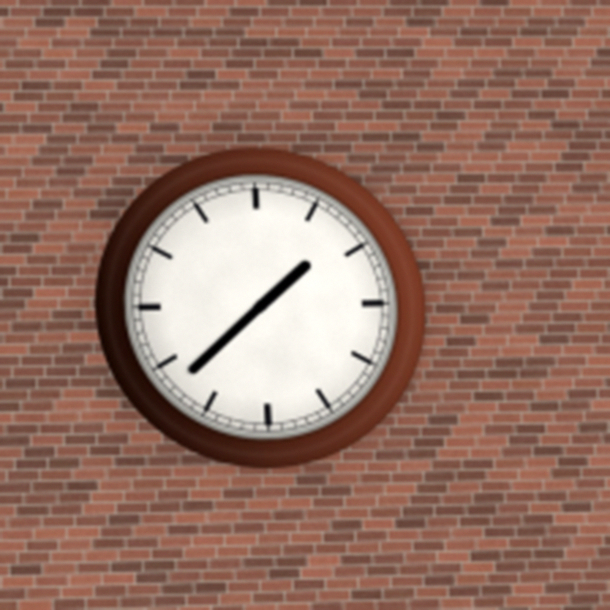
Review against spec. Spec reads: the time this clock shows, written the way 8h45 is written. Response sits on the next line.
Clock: 1h38
